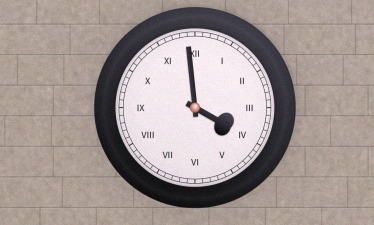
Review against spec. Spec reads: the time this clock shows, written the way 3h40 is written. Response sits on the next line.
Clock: 3h59
